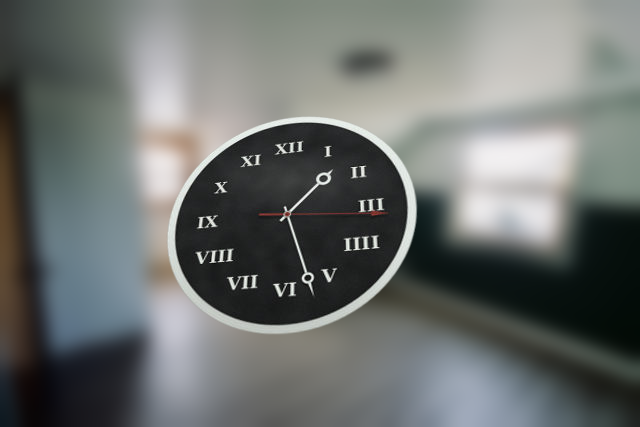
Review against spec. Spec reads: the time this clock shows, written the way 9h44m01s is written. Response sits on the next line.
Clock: 1h27m16s
